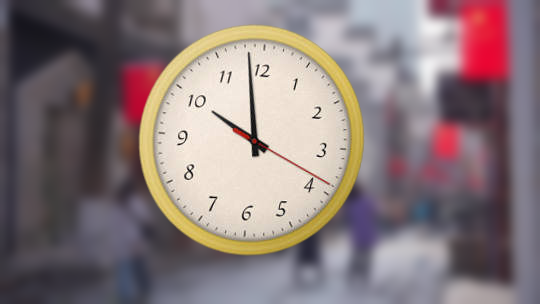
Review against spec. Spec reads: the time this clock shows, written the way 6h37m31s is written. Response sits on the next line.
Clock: 9h58m19s
